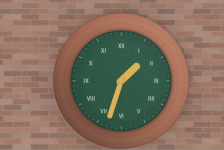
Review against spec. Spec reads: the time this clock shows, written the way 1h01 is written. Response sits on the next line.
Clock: 1h33
